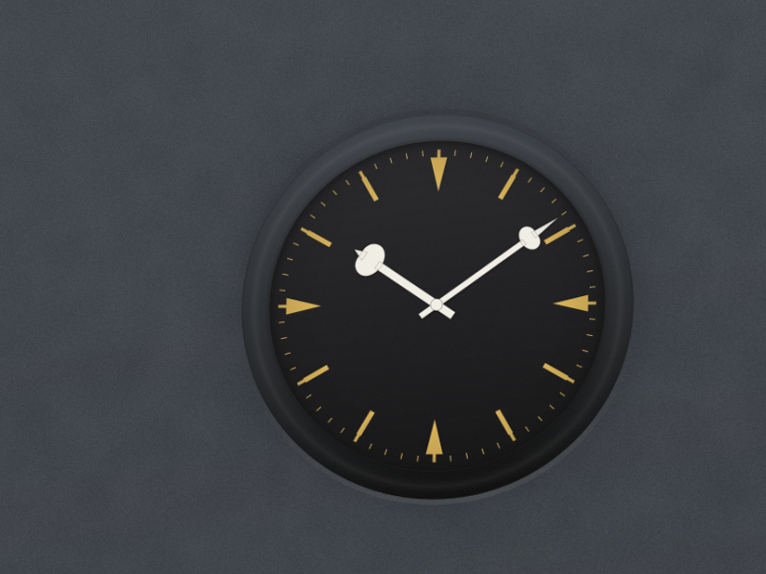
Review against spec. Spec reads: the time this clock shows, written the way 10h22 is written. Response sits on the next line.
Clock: 10h09
